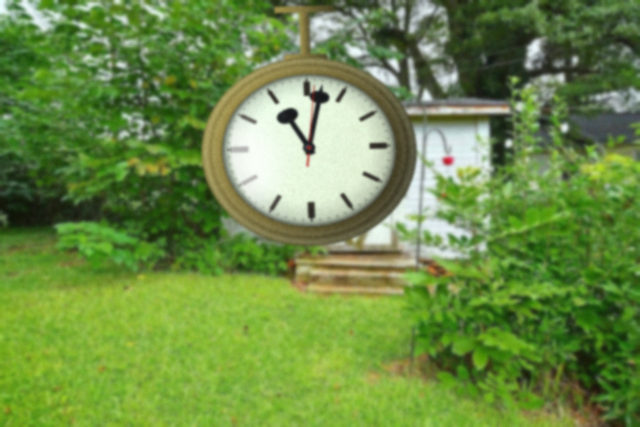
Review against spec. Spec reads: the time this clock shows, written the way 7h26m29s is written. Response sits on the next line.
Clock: 11h02m01s
